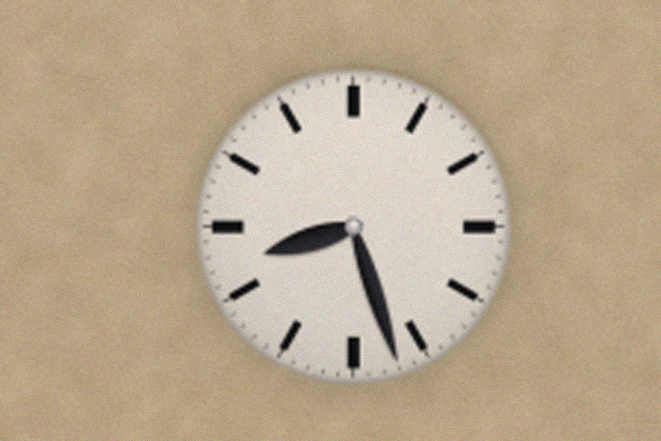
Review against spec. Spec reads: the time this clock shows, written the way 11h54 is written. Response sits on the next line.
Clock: 8h27
